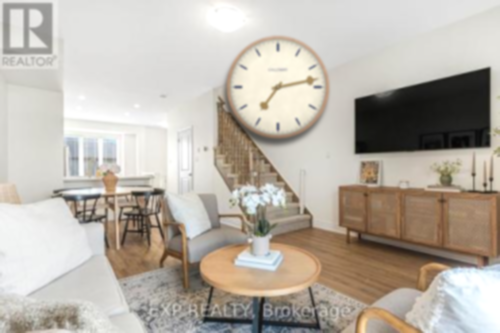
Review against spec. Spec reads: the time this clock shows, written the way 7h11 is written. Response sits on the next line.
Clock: 7h13
